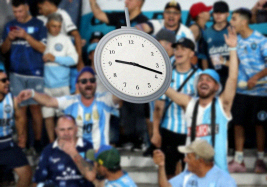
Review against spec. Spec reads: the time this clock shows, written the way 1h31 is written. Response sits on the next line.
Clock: 9h18
